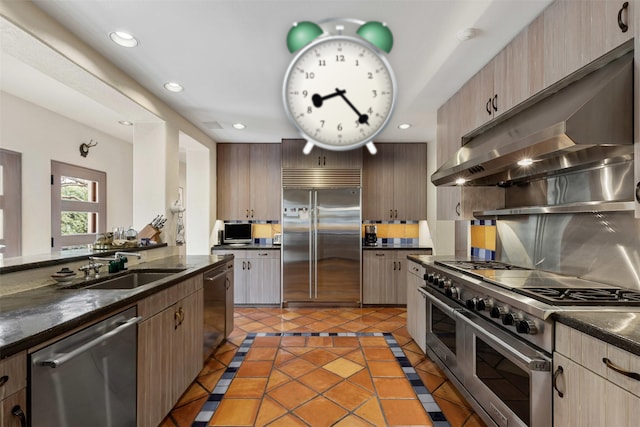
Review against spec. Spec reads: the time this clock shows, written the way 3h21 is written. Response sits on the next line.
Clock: 8h23
